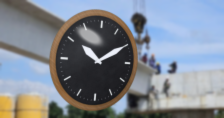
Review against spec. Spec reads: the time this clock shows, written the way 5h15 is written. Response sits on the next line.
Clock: 10h10
